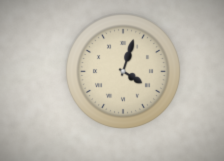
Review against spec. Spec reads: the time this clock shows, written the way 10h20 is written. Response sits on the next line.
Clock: 4h03
